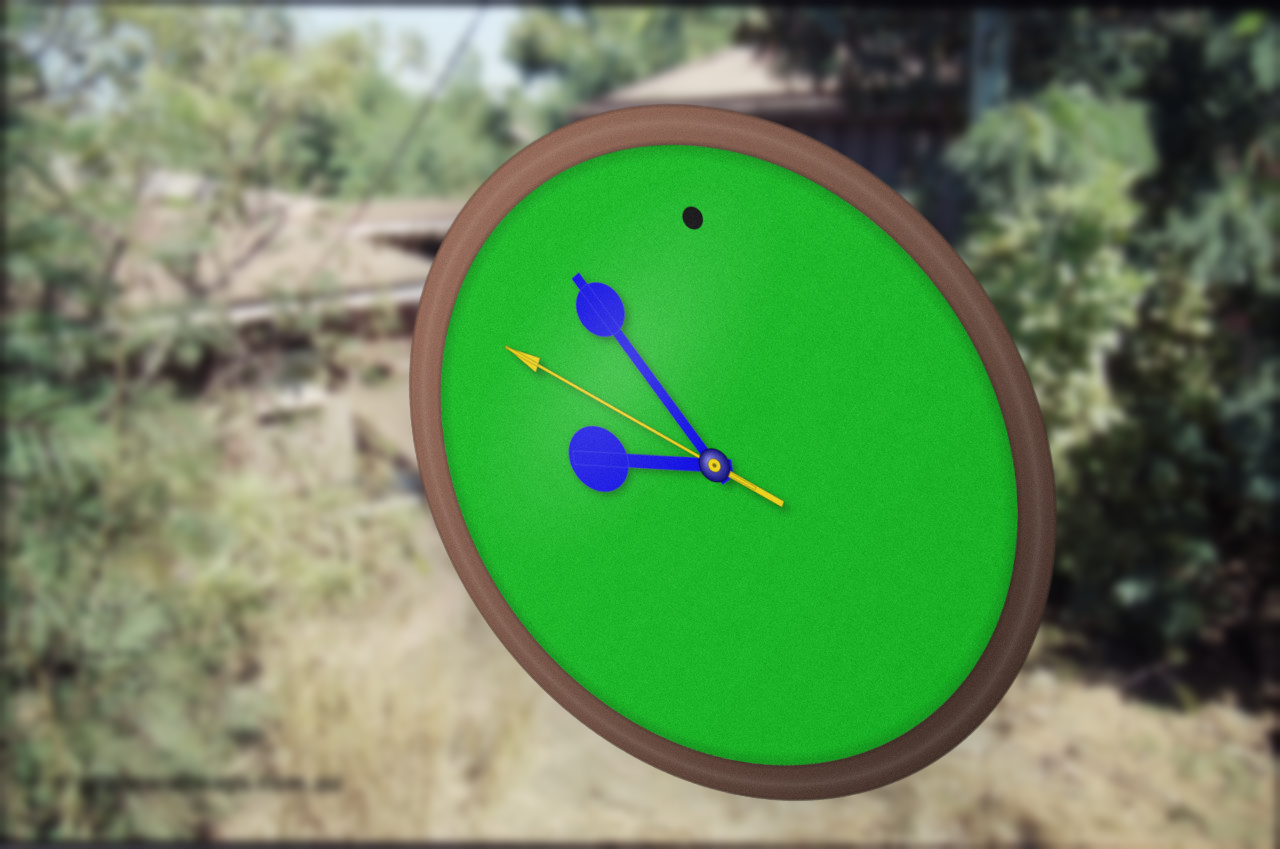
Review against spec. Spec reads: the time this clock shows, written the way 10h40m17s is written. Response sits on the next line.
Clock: 8h53m49s
